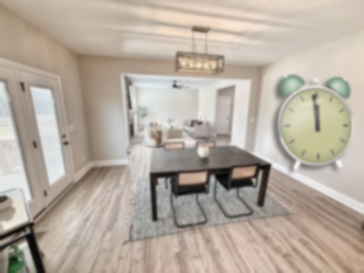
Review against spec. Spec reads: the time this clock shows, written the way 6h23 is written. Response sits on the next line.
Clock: 11h59
